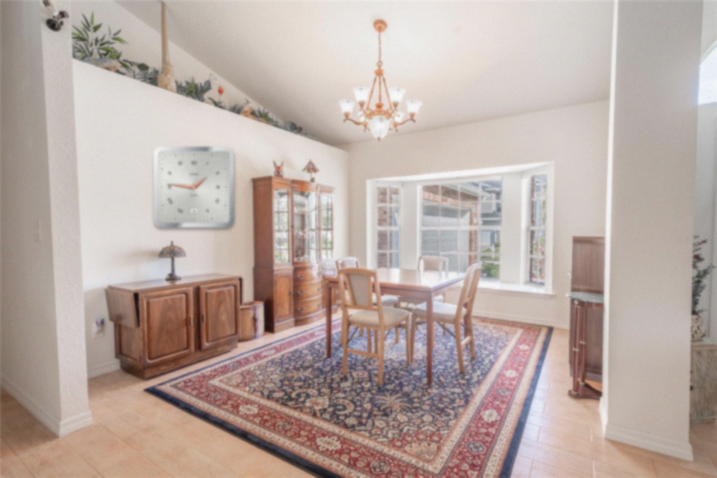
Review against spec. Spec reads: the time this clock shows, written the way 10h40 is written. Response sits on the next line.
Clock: 1h46
